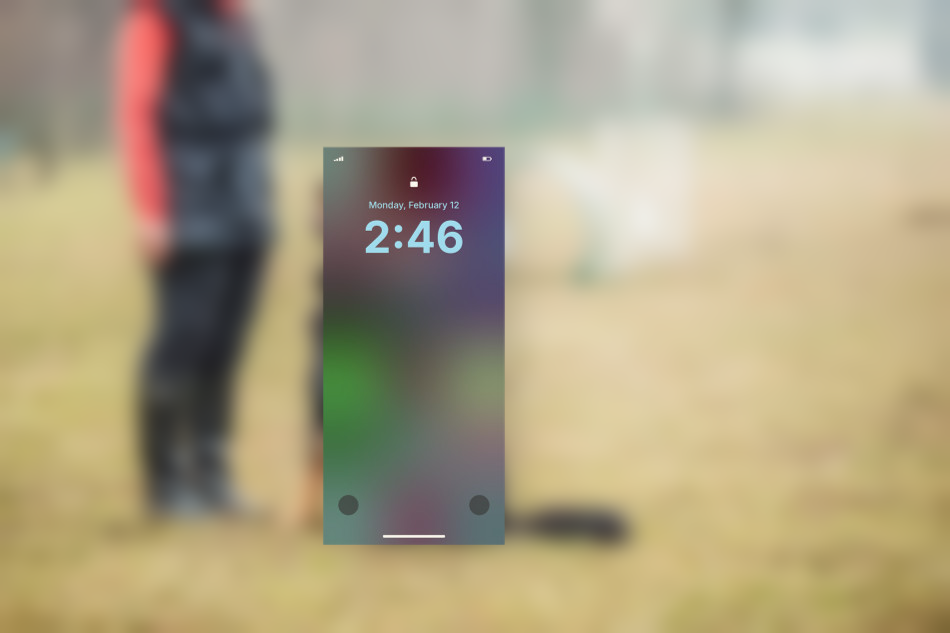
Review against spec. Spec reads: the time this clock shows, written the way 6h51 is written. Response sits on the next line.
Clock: 2h46
